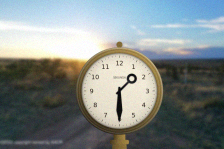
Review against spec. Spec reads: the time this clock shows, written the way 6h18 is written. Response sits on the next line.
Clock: 1h30
